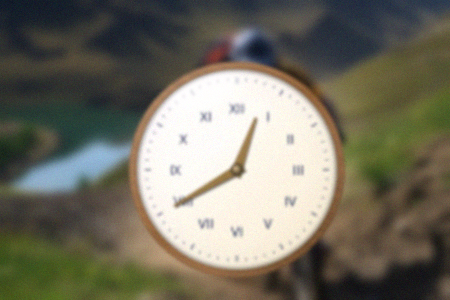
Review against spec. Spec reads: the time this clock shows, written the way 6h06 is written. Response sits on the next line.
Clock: 12h40
